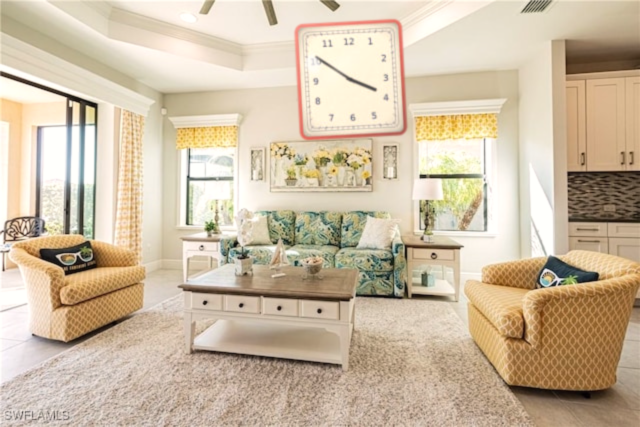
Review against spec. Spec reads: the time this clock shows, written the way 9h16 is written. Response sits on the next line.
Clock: 3h51
